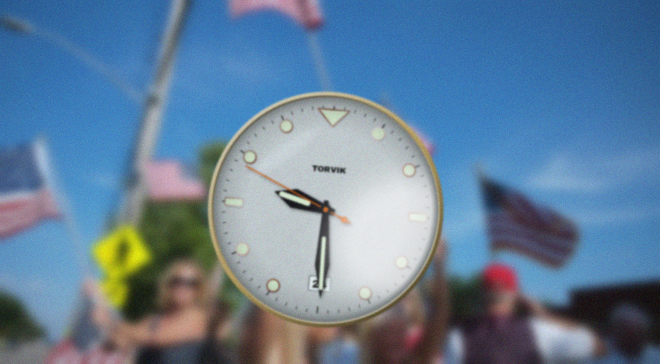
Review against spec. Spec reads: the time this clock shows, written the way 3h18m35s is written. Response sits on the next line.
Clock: 9h29m49s
